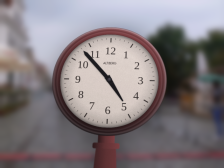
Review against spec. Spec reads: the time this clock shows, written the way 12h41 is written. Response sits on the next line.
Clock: 4h53
